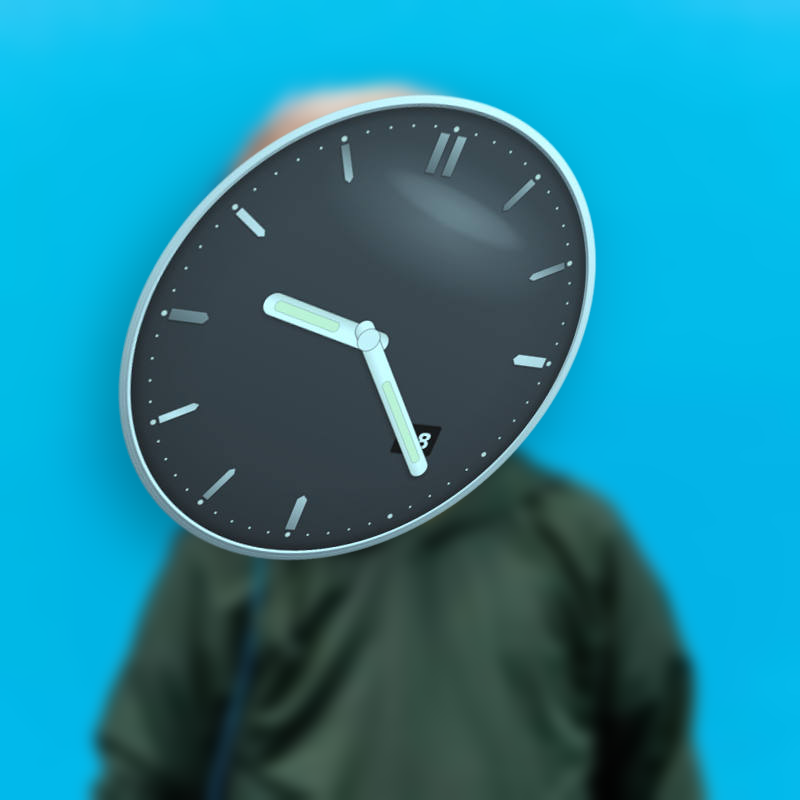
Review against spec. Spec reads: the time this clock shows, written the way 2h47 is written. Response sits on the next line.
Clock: 9h23
